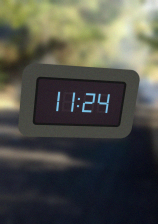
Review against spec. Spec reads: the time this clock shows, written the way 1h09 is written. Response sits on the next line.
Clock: 11h24
